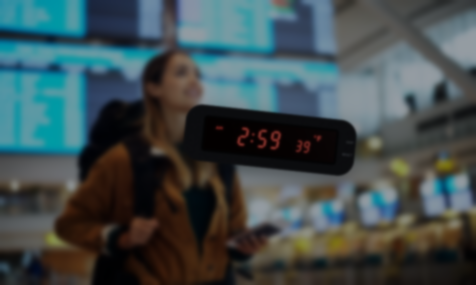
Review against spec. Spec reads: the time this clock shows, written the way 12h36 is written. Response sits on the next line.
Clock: 2h59
